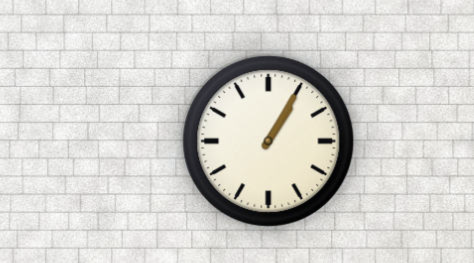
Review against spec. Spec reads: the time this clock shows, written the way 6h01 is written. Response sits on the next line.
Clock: 1h05
